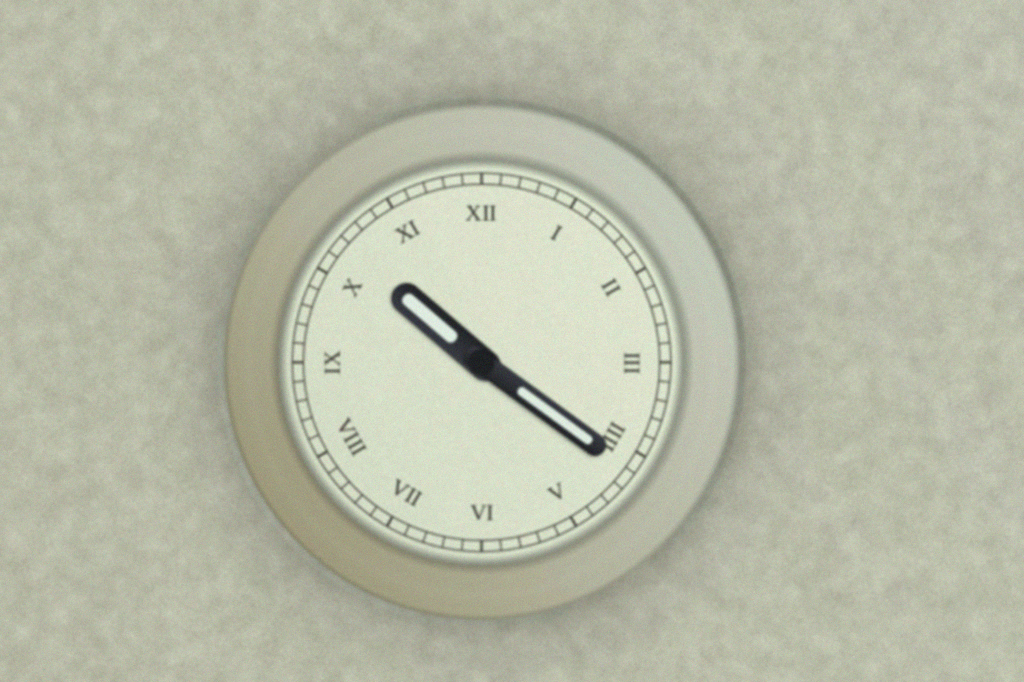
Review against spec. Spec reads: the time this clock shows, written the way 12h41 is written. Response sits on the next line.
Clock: 10h21
